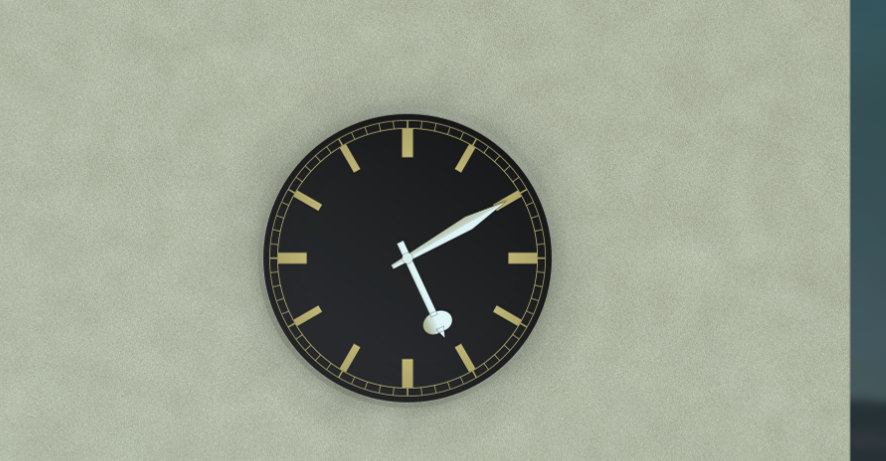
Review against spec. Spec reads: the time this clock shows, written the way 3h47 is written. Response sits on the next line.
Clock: 5h10
